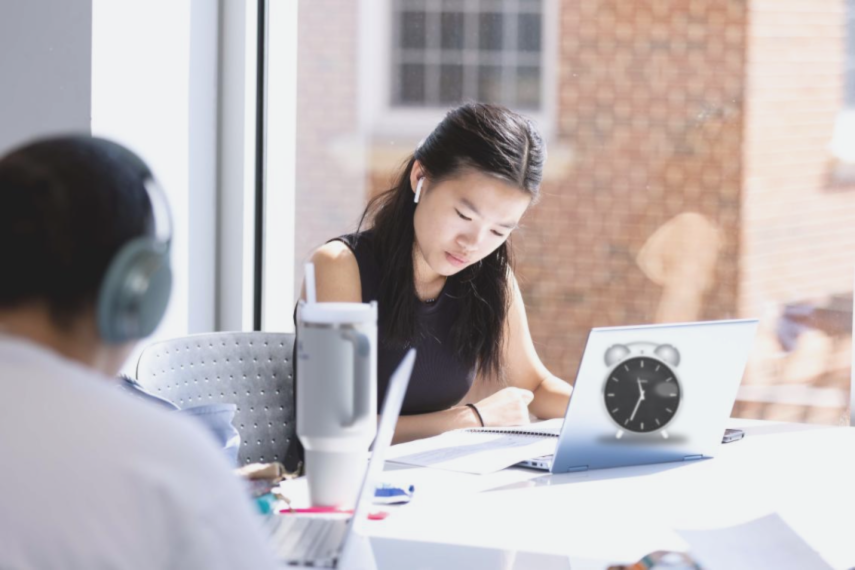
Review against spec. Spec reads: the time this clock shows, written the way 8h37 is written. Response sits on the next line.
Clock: 11h34
